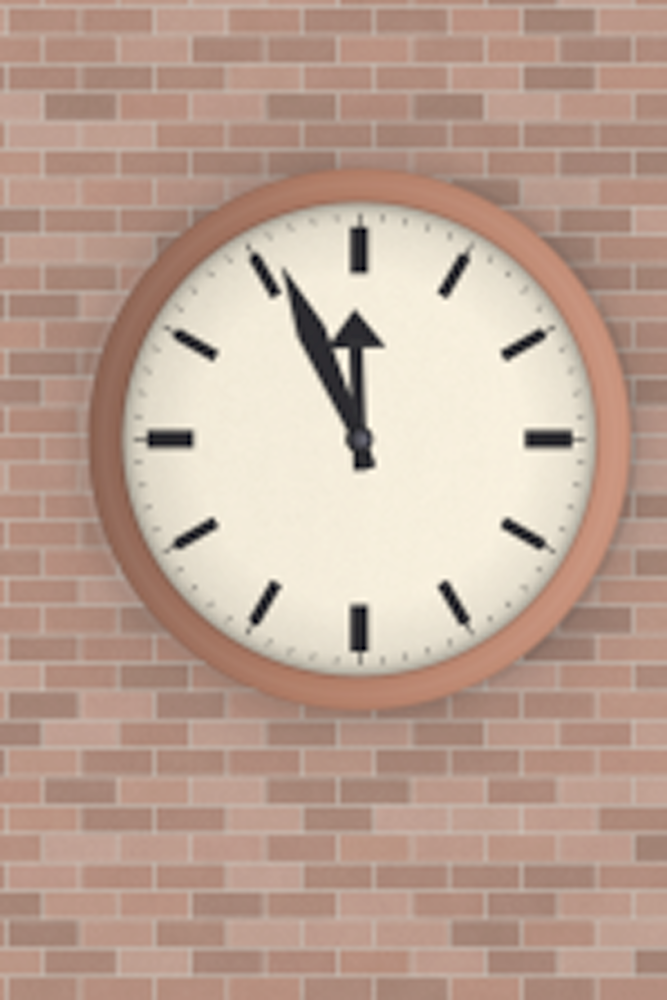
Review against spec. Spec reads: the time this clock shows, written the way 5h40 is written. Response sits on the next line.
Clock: 11h56
